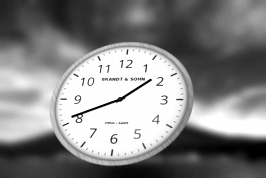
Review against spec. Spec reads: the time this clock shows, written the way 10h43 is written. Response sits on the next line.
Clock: 1h41
